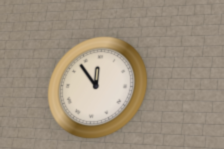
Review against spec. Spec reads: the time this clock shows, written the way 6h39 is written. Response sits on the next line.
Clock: 11h53
